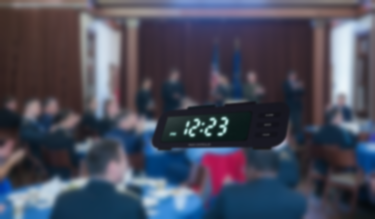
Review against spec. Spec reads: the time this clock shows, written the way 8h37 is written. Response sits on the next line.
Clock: 12h23
